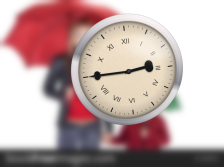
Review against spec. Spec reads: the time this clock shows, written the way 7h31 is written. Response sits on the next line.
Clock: 2h45
